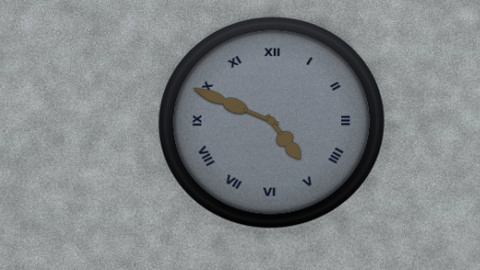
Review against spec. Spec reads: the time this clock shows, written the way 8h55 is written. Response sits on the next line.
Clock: 4h49
